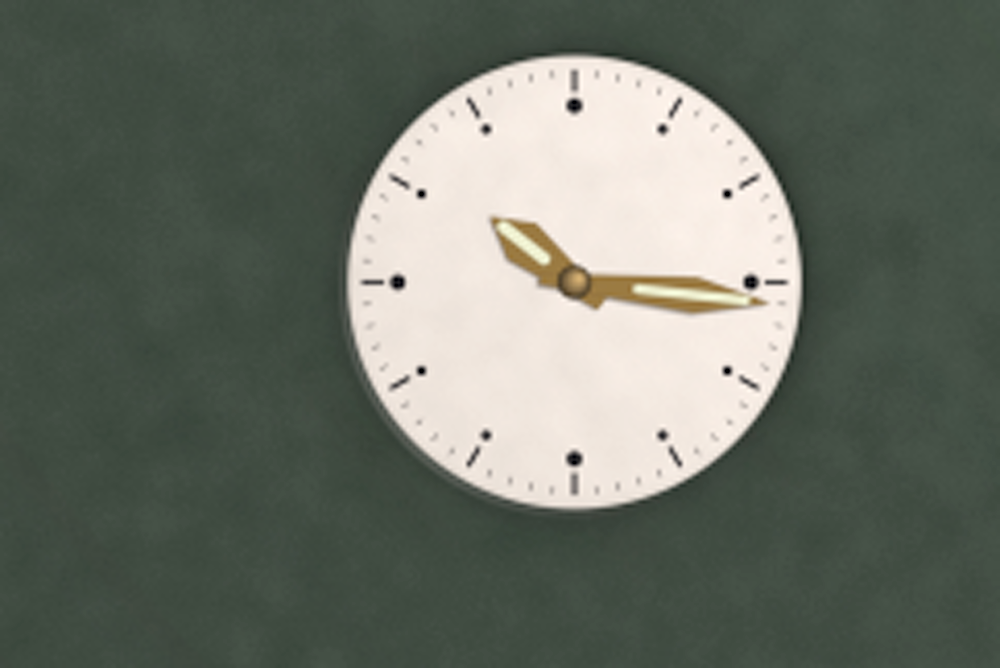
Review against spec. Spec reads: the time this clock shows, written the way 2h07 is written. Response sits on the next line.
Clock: 10h16
